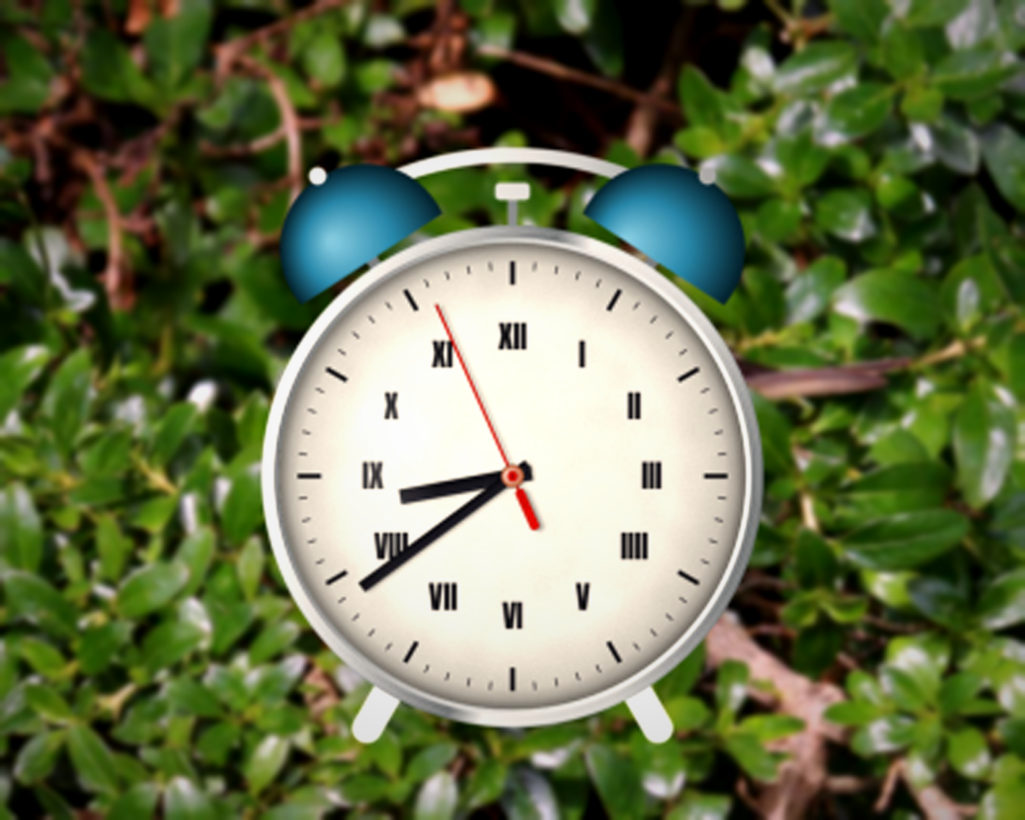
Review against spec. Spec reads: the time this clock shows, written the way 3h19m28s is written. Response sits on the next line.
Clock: 8h38m56s
